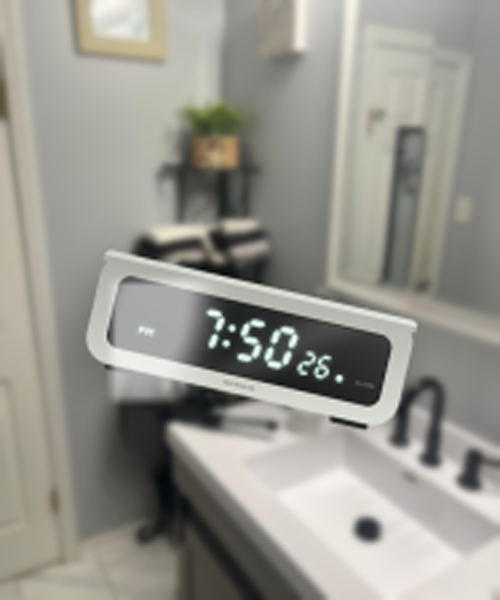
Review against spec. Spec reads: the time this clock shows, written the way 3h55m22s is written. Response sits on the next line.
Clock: 7h50m26s
